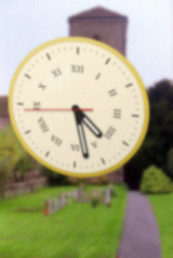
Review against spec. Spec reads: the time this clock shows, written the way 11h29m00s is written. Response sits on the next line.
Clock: 4h27m44s
